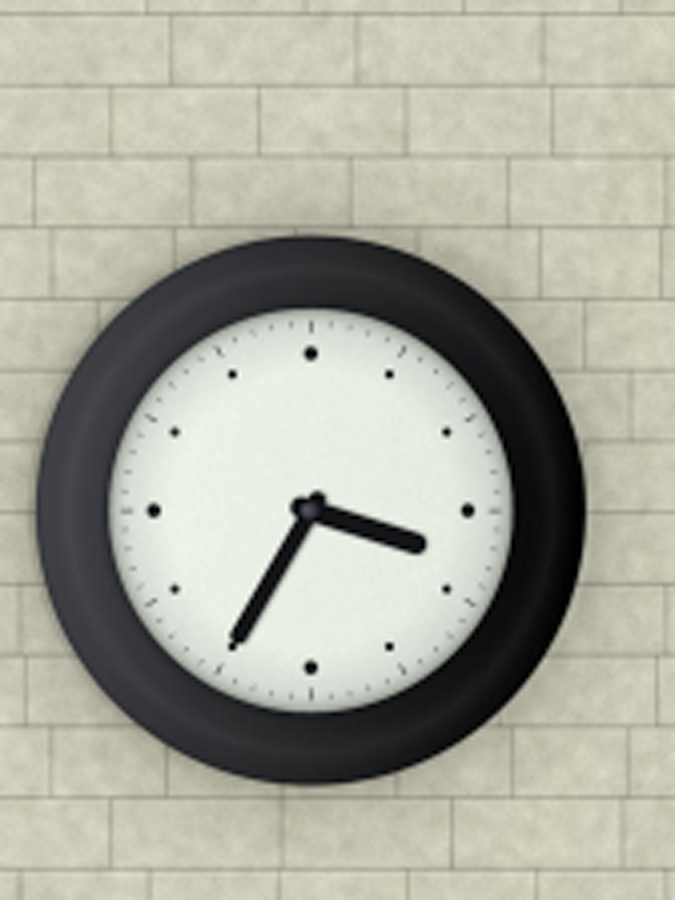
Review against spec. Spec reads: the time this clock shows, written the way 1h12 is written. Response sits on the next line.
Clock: 3h35
